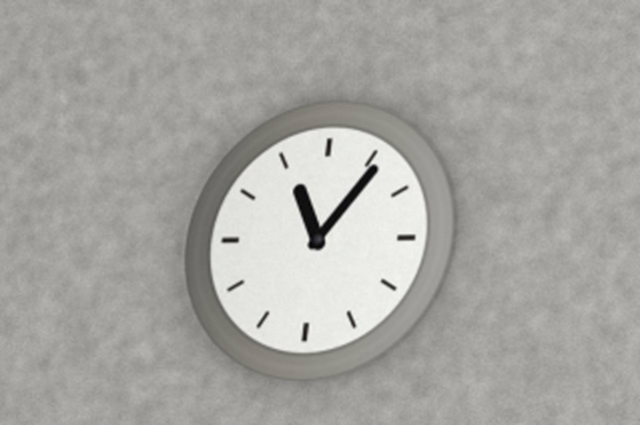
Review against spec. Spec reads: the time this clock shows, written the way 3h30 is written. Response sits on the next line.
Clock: 11h06
